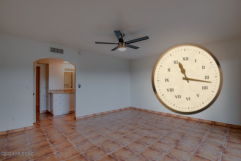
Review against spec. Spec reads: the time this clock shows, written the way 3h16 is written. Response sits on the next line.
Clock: 11h17
